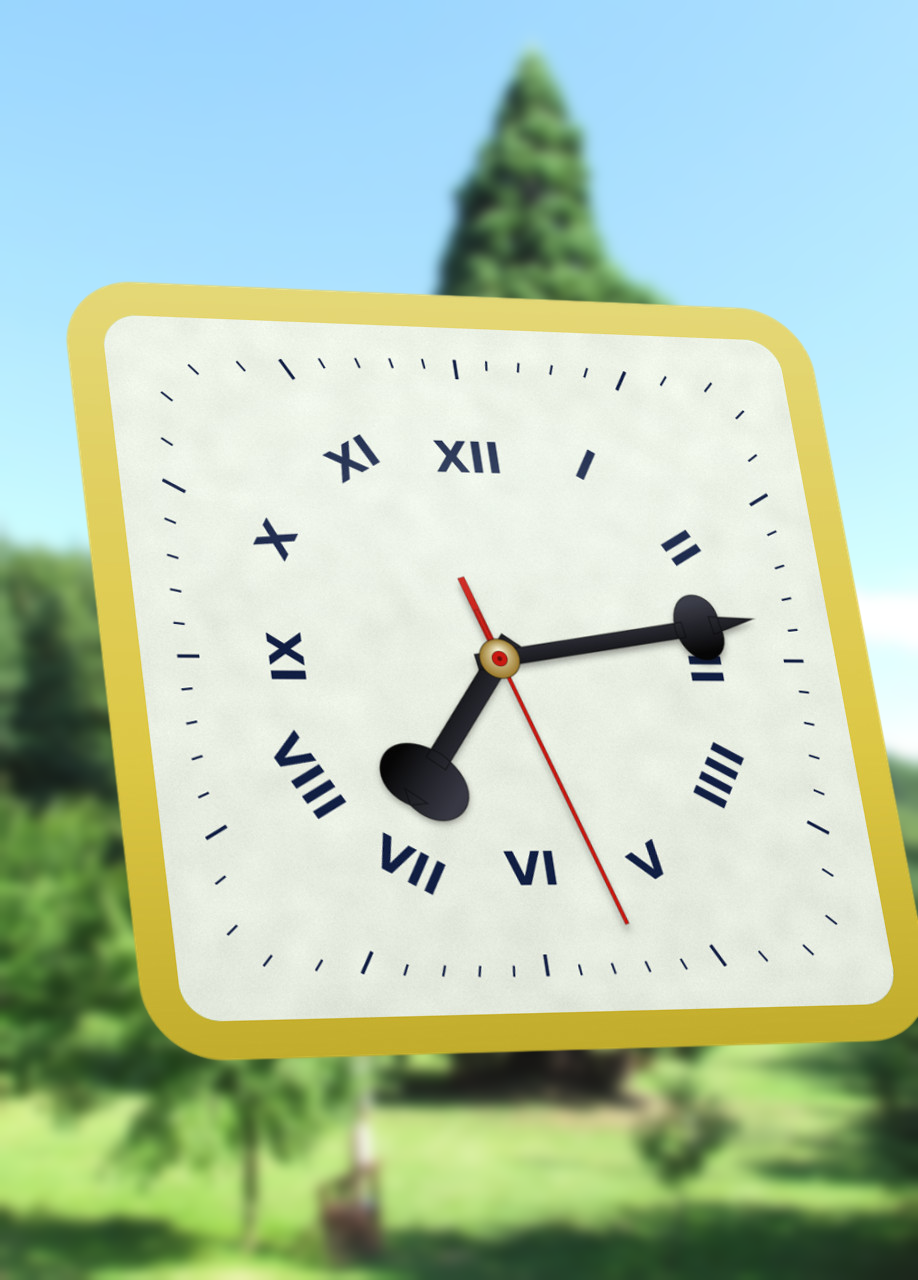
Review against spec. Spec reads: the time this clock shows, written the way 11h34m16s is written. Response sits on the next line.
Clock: 7h13m27s
